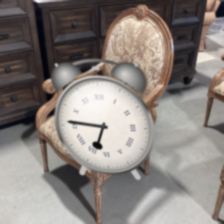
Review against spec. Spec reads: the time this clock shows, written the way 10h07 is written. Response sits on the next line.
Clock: 6h46
